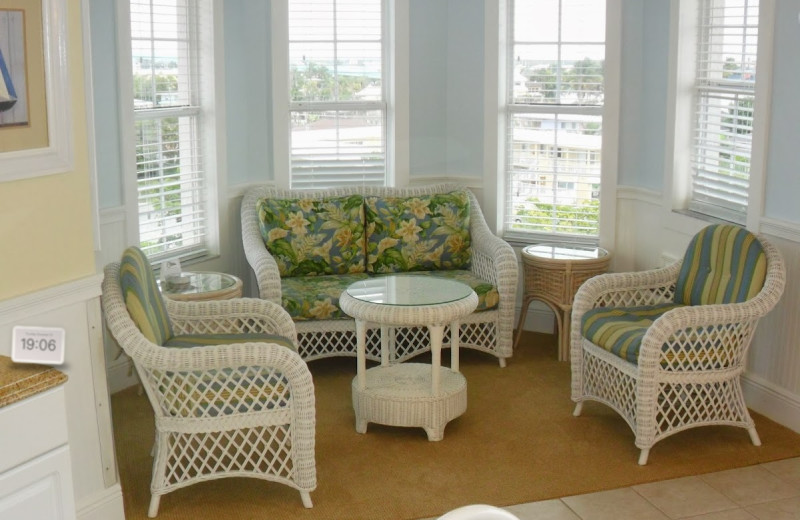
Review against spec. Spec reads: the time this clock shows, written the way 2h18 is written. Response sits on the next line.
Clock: 19h06
